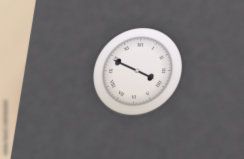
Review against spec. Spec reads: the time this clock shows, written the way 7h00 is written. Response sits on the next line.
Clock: 3h49
